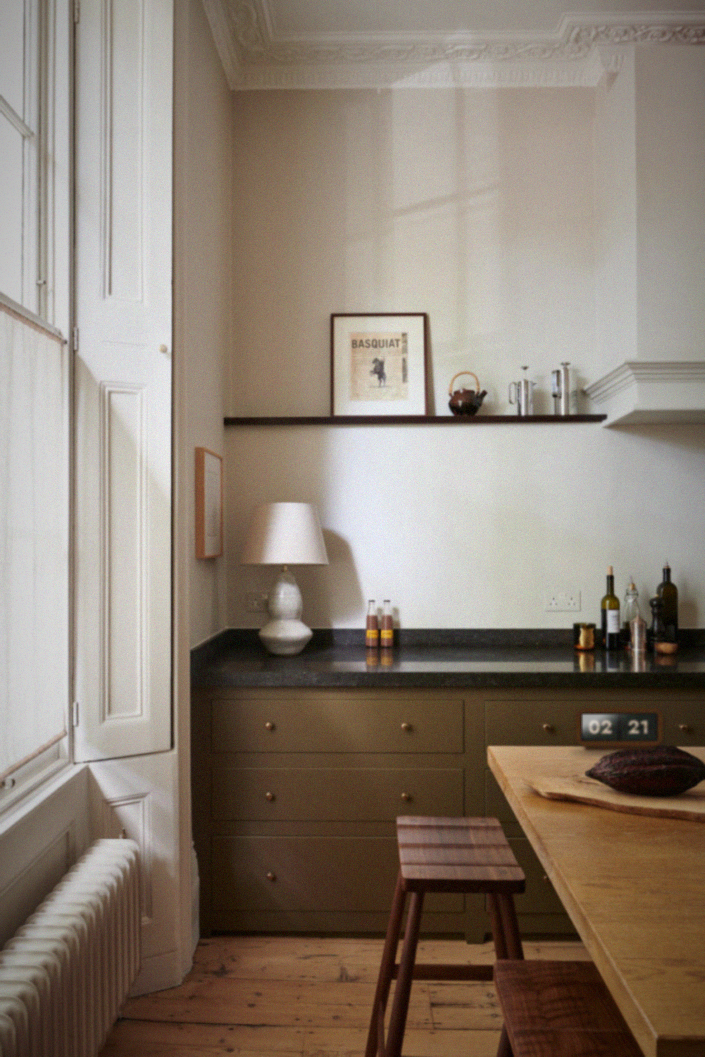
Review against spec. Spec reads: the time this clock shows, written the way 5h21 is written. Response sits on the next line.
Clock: 2h21
